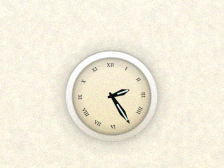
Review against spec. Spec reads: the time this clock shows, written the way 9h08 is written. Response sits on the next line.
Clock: 2h25
